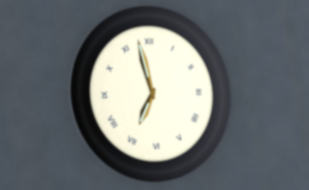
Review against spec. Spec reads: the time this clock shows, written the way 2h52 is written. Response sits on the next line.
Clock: 6h58
